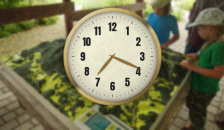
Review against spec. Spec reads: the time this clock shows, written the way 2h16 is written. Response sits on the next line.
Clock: 7h19
